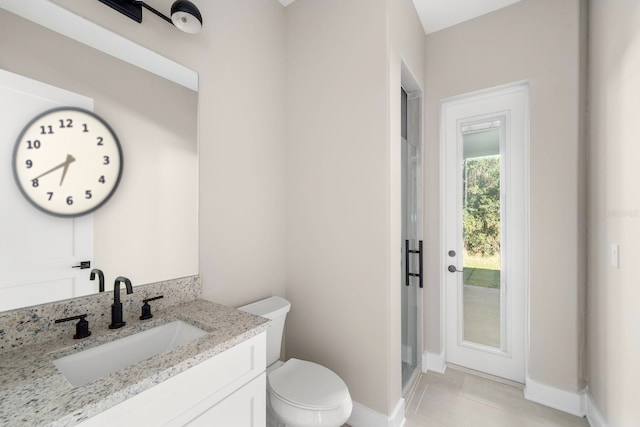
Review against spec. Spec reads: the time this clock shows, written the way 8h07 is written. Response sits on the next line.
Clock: 6h41
